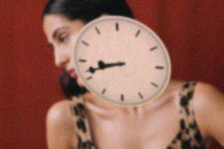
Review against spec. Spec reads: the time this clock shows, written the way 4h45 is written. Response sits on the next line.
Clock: 8h42
